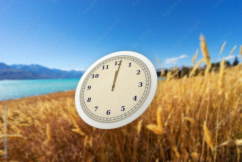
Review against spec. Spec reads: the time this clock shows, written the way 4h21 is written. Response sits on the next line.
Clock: 12h01
